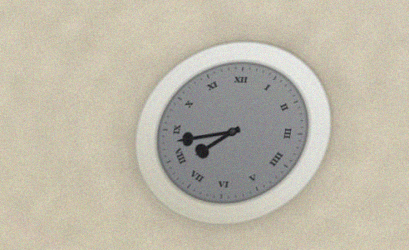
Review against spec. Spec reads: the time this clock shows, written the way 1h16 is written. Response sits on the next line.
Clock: 7h43
